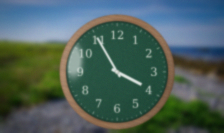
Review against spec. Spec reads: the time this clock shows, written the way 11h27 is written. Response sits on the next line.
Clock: 3h55
